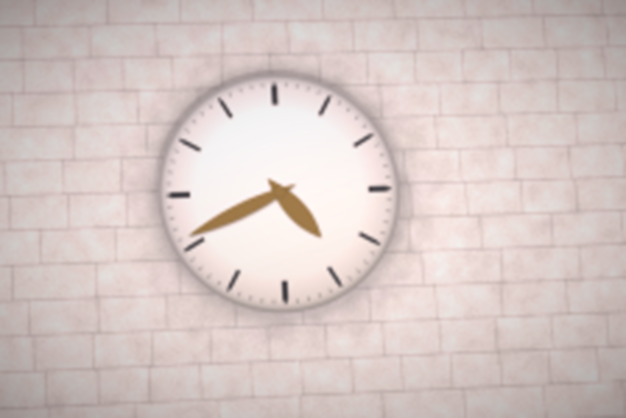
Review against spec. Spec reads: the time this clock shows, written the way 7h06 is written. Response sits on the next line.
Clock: 4h41
